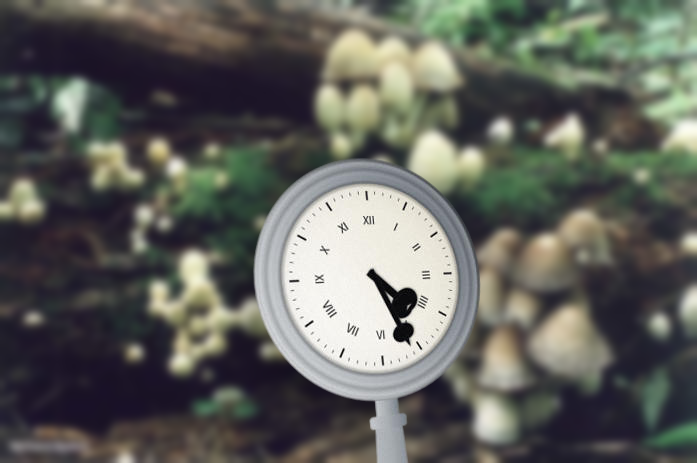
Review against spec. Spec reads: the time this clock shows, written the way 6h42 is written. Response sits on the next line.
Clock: 4h26
